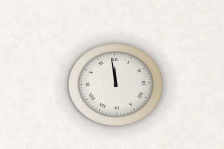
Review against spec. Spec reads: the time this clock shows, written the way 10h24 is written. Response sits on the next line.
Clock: 11h59
